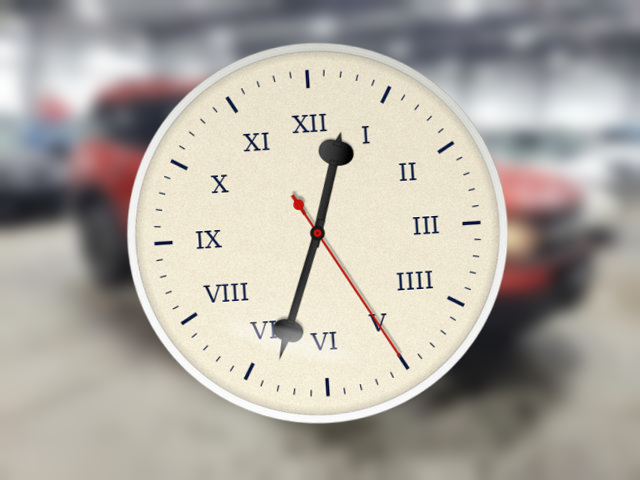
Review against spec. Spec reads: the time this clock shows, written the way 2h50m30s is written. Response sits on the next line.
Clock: 12h33m25s
